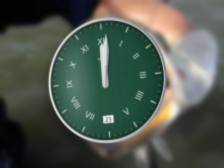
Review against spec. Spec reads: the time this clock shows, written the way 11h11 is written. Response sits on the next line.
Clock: 12h01
